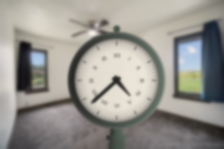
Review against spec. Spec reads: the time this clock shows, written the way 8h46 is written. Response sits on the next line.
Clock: 4h38
